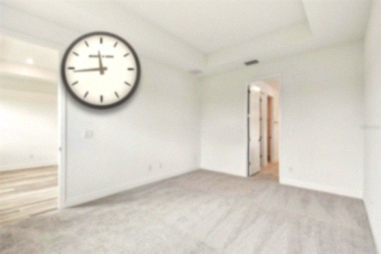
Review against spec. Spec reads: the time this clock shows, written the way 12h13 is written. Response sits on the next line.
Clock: 11h44
